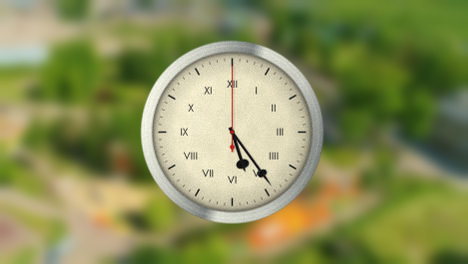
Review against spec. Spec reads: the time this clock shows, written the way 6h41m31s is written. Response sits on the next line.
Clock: 5h24m00s
